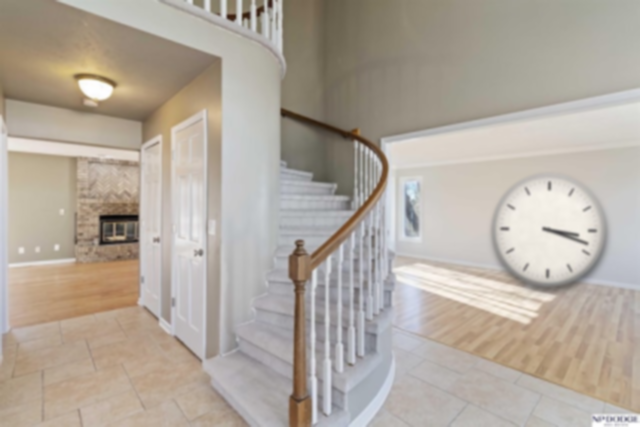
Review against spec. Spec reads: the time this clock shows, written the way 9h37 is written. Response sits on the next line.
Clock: 3h18
